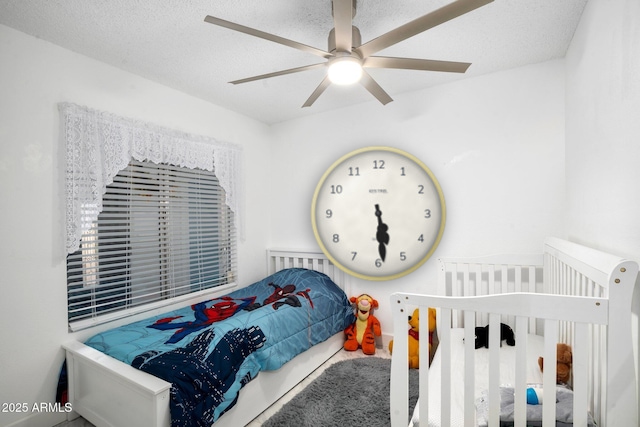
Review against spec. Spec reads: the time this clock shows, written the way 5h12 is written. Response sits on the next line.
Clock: 5h29
